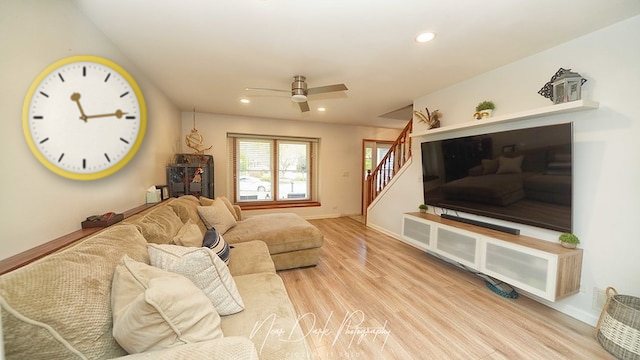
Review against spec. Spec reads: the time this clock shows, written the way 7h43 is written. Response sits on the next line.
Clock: 11h14
